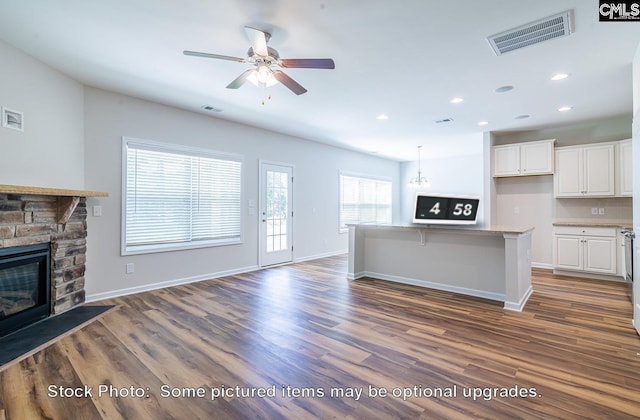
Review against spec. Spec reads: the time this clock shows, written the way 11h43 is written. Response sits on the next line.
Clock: 4h58
